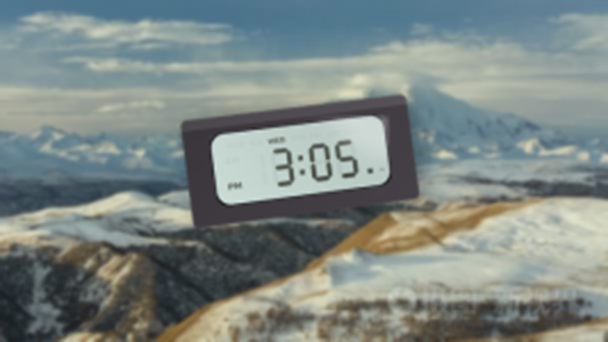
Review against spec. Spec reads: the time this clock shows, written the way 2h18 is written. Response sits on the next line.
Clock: 3h05
